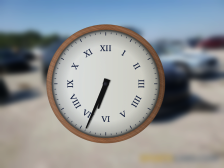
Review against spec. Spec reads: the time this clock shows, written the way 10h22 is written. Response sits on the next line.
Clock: 6h34
